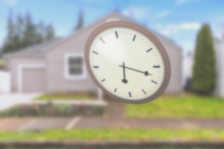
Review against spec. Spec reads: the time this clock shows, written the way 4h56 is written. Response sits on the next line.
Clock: 6h18
